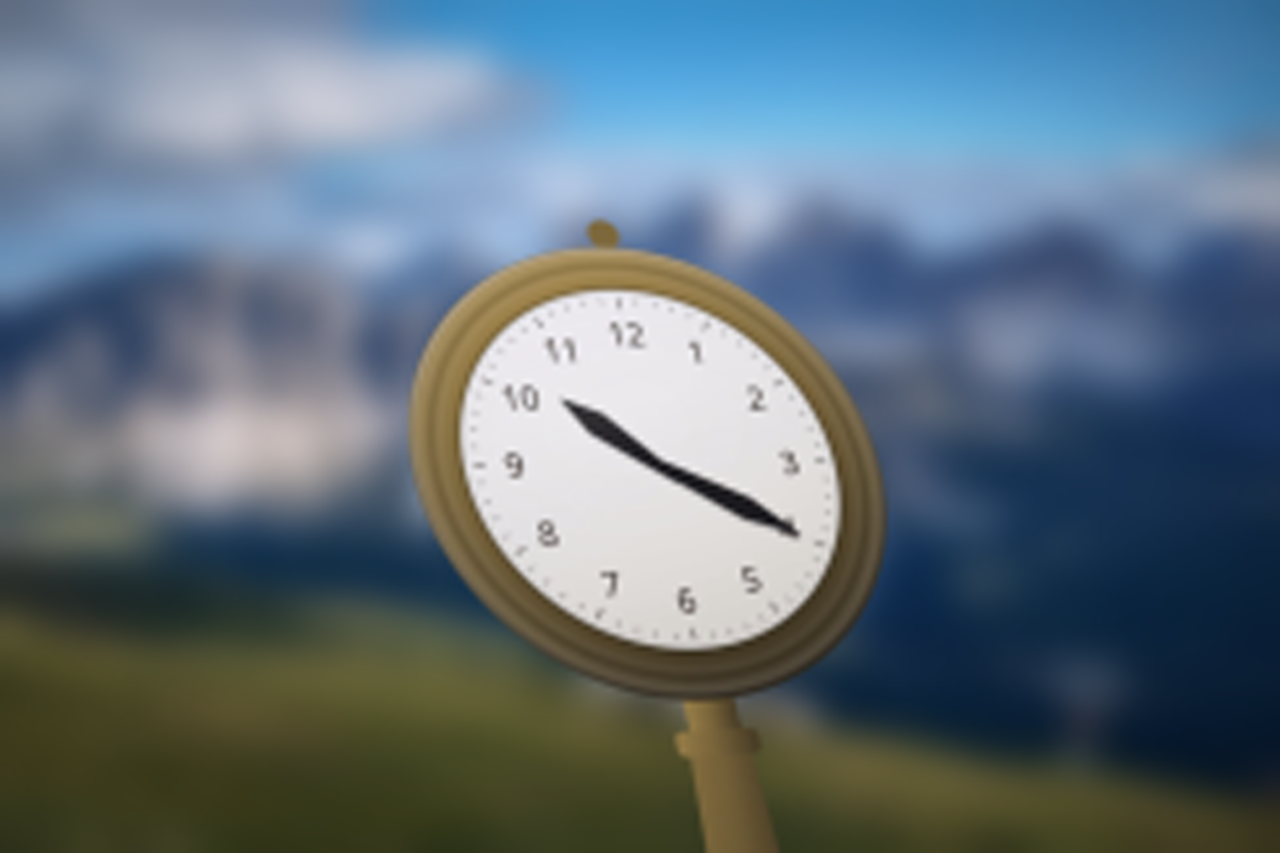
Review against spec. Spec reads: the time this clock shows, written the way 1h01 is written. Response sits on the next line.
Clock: 10h20
